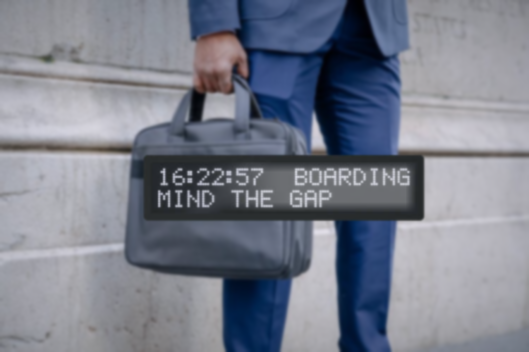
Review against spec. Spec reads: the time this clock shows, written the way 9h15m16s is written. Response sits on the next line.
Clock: 16h22m57s
